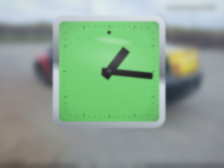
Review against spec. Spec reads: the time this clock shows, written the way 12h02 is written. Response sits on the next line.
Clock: 1h16
